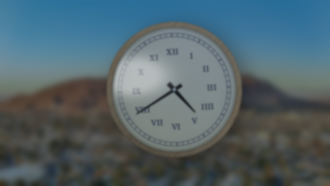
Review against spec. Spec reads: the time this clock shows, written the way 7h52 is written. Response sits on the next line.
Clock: 4h40
